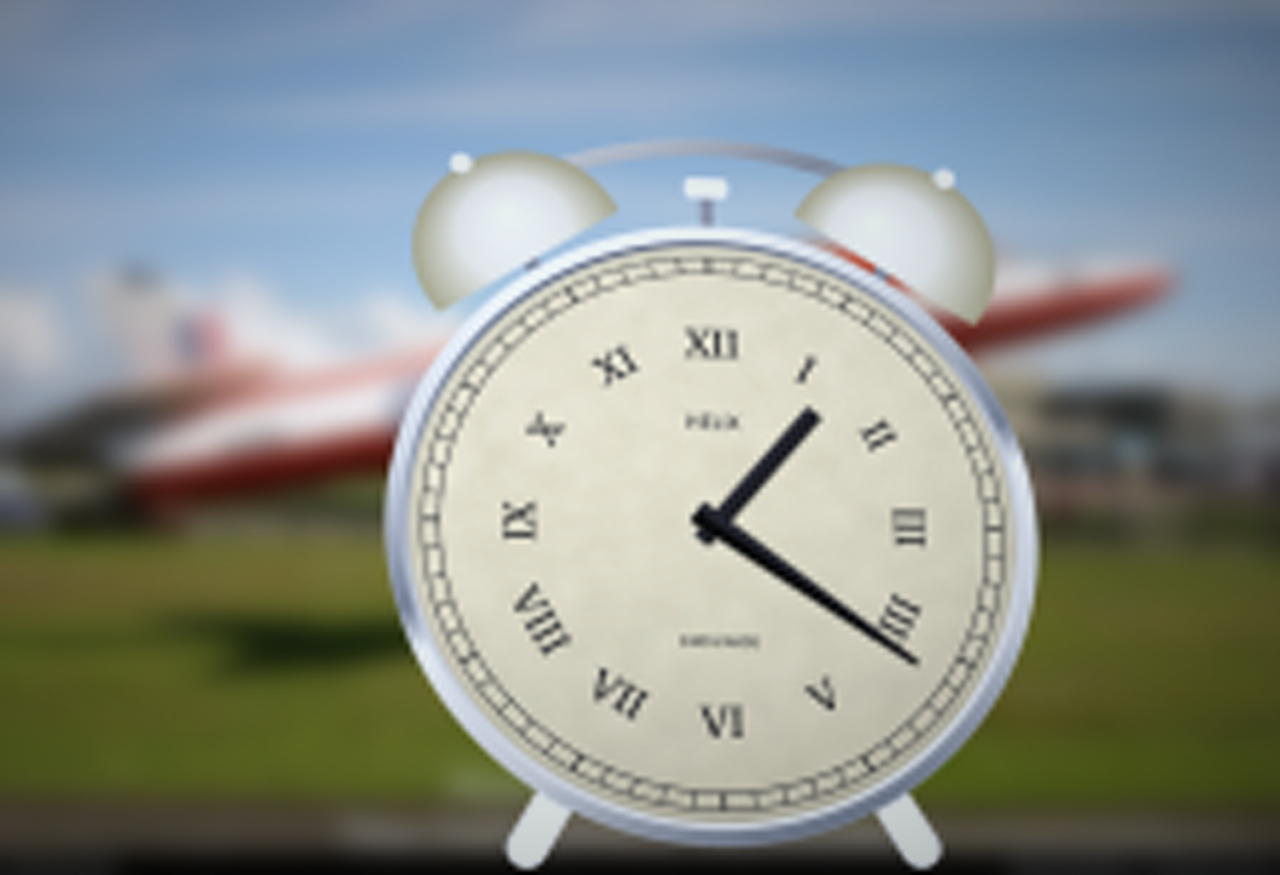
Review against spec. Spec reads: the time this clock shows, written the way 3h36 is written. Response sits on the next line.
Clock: 1h21
